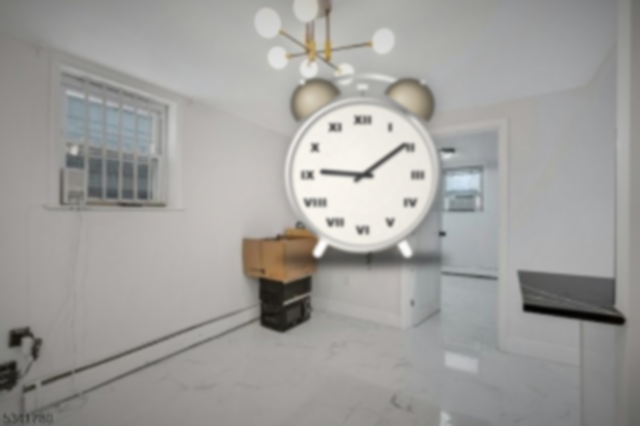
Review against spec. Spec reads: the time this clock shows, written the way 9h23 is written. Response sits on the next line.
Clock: 9h09
